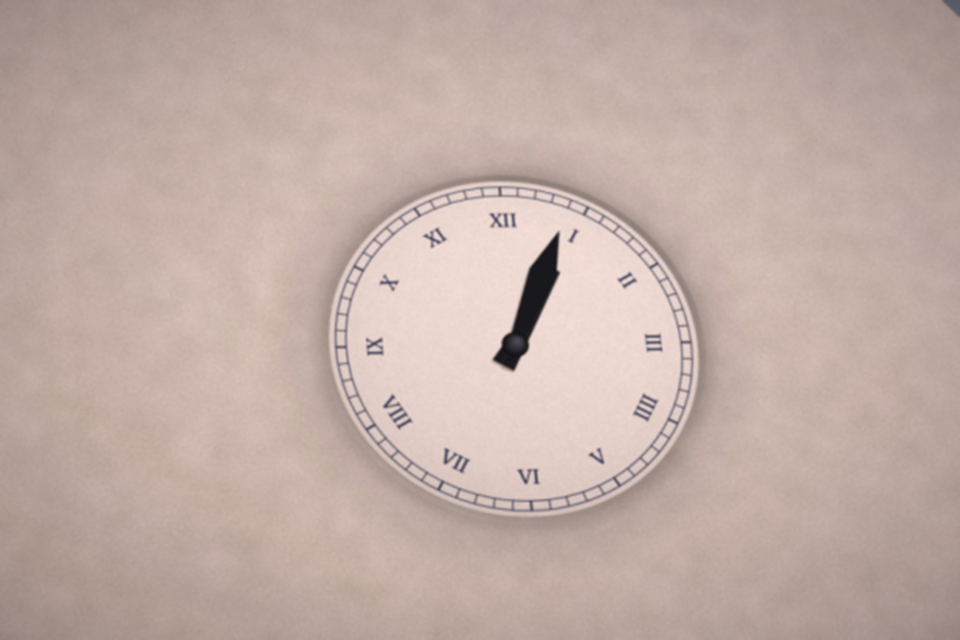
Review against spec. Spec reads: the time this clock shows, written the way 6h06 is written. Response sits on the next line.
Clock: 1h04
